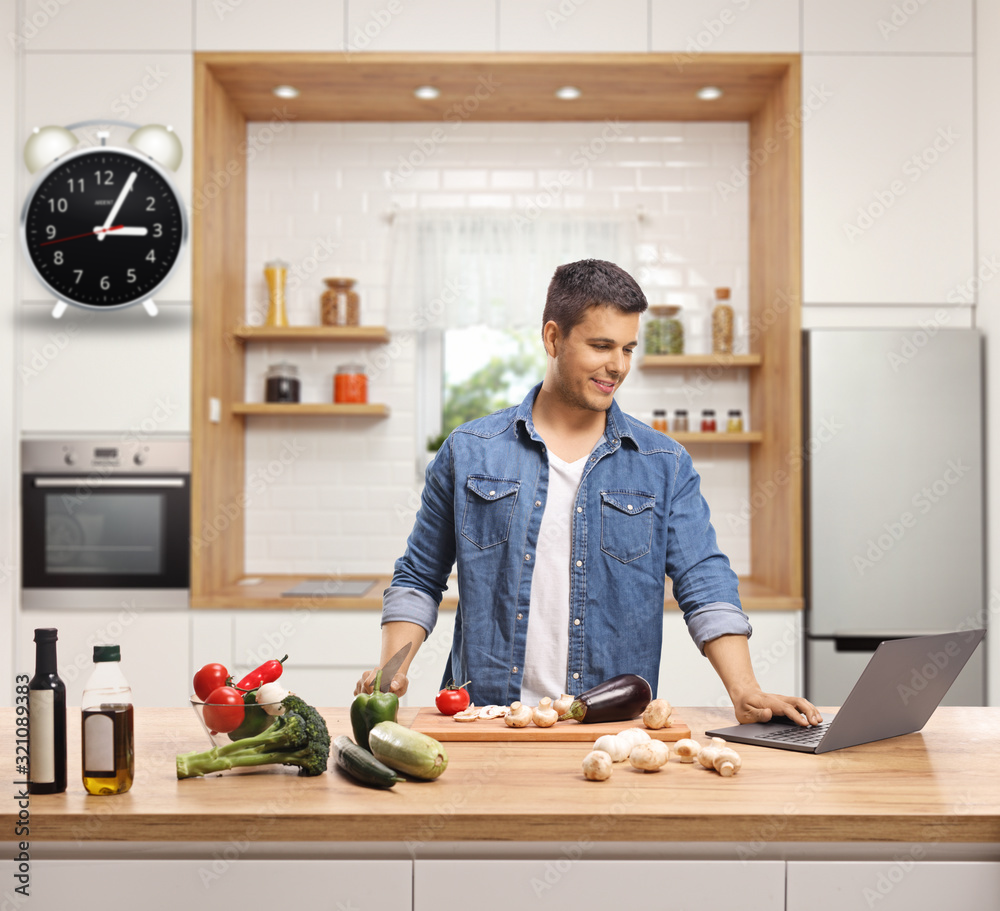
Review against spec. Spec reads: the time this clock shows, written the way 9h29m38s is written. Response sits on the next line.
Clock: 3h04m43s
